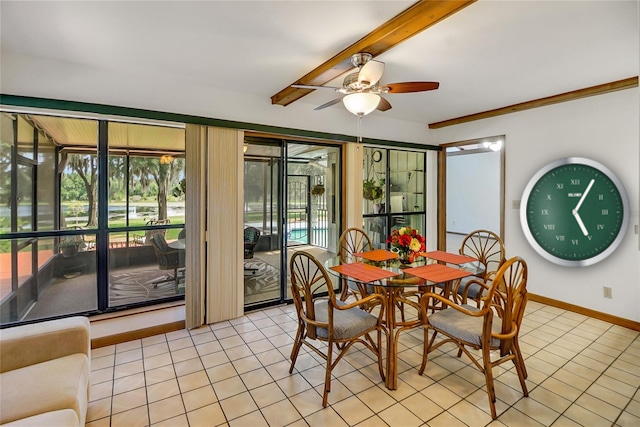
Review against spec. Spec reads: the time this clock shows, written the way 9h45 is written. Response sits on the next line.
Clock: 5h05
